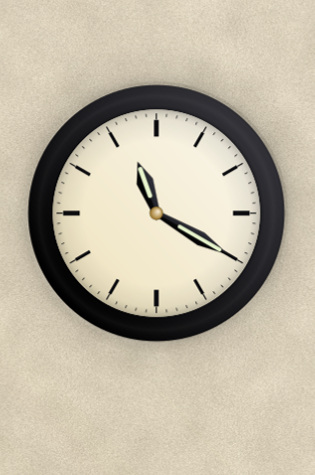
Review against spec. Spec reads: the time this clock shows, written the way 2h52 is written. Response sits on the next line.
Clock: 11h20
